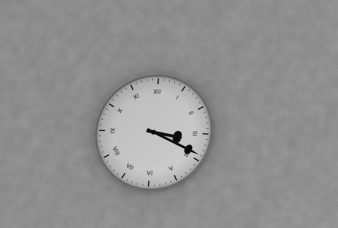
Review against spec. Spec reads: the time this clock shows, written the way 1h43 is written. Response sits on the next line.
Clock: 3h19
